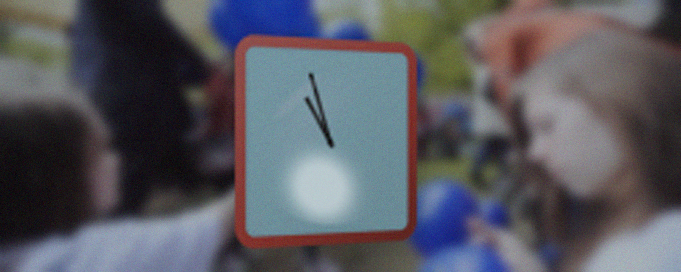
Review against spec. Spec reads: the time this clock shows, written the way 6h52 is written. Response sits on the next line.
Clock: 10h57
